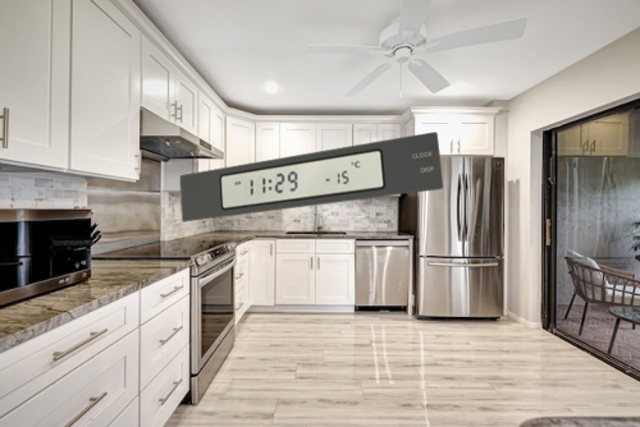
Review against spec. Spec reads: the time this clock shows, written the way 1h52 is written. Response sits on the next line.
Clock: 11h29
